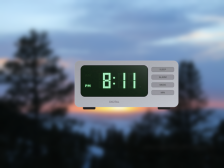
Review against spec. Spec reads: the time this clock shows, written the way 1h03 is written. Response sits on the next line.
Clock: 8h11
